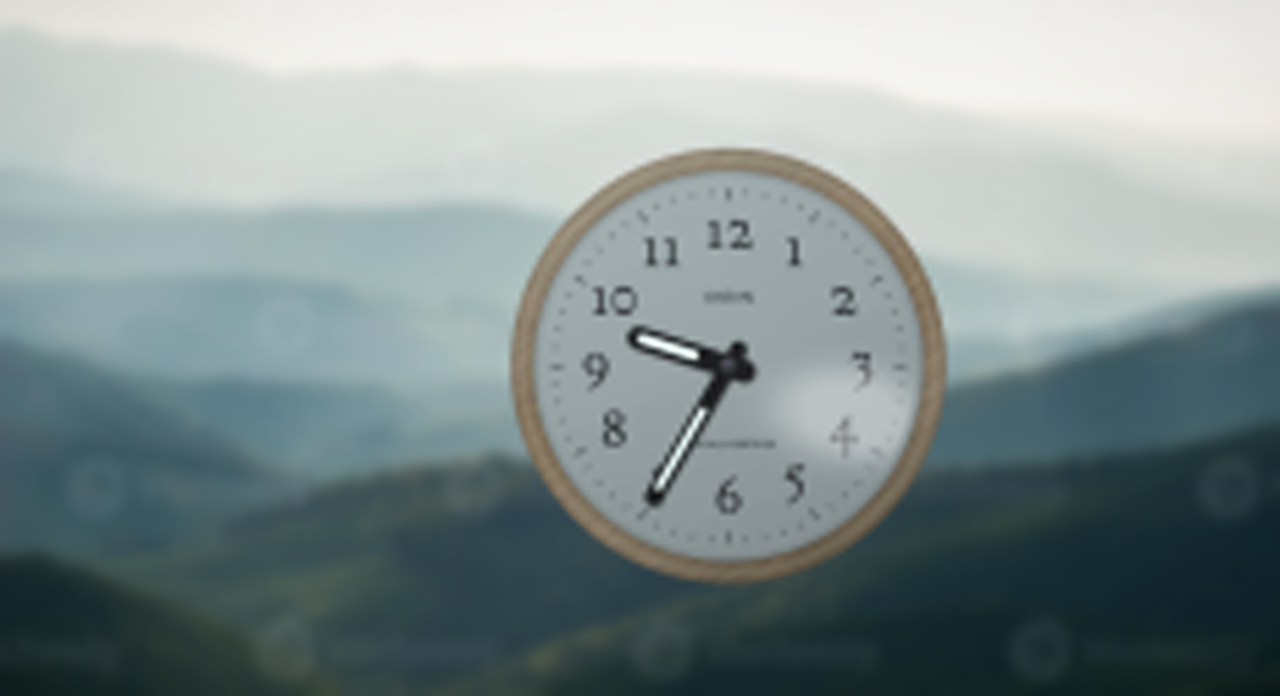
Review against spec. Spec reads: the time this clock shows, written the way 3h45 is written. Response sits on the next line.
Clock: 9h35
